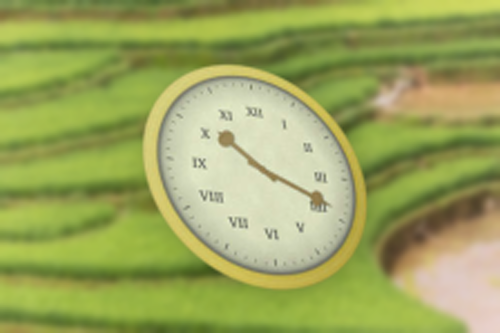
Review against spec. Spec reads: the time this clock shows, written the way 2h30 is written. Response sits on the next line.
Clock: 10h19
